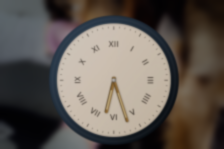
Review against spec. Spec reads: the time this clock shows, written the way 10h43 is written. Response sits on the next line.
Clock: 6h27
